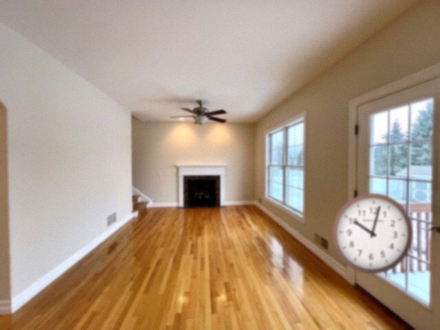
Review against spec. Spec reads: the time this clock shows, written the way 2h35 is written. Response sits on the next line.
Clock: 10h02
